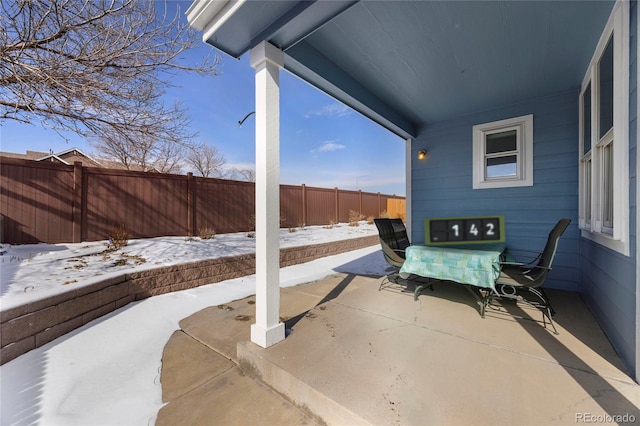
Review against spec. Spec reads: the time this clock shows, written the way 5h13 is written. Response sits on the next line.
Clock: 1h42
